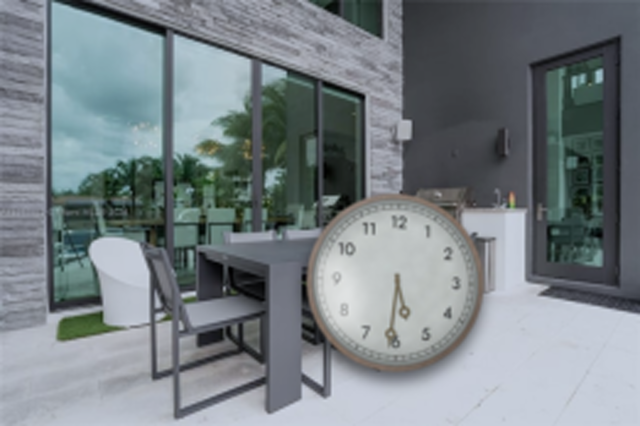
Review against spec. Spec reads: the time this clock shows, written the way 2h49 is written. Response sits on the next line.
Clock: 5h31
